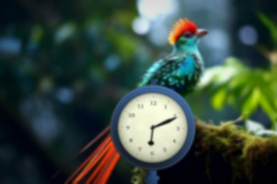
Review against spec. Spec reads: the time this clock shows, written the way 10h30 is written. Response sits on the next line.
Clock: 6h11
